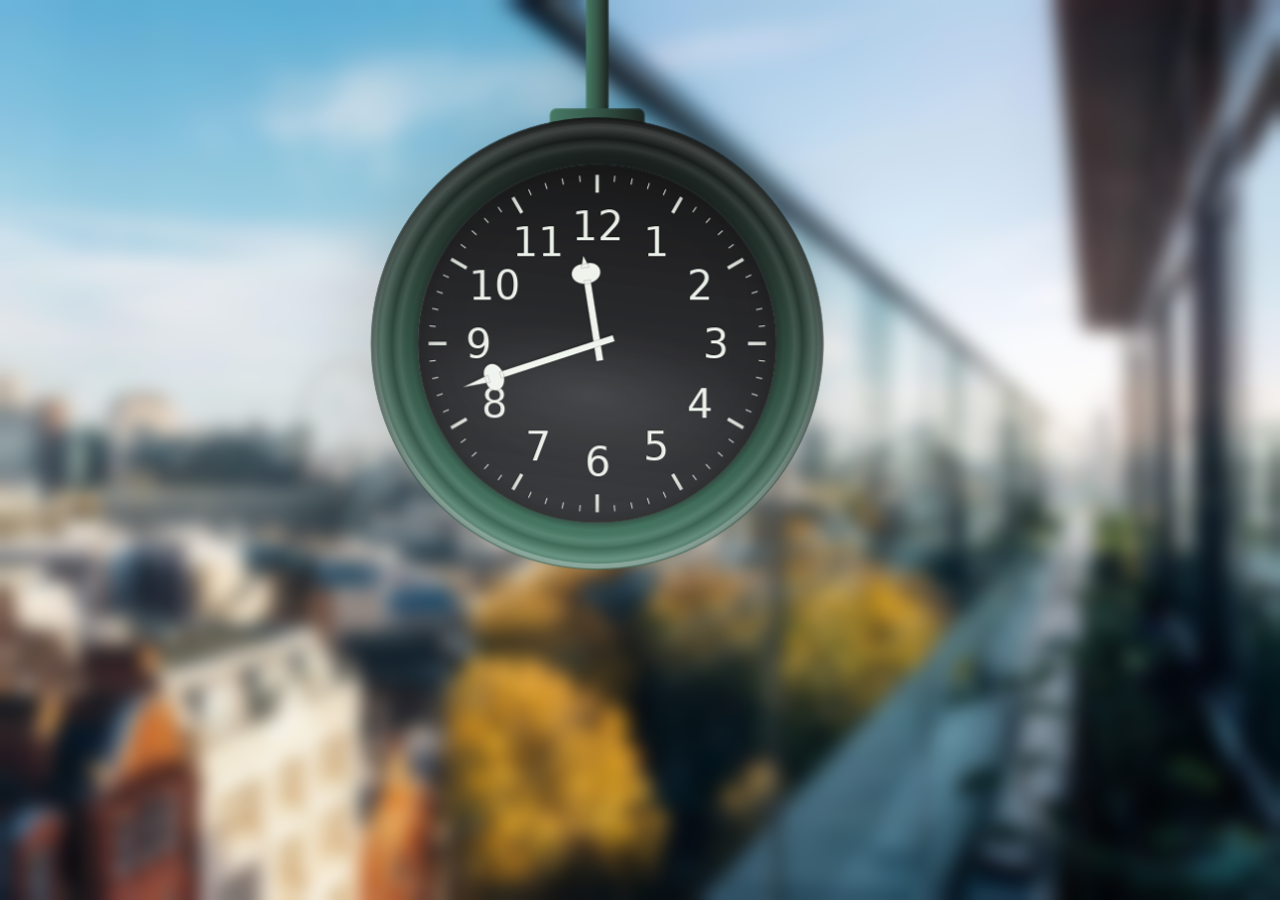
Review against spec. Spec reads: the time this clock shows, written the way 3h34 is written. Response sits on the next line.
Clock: 11h42
